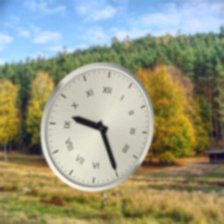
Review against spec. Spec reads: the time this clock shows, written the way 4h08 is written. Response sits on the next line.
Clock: 9h25
